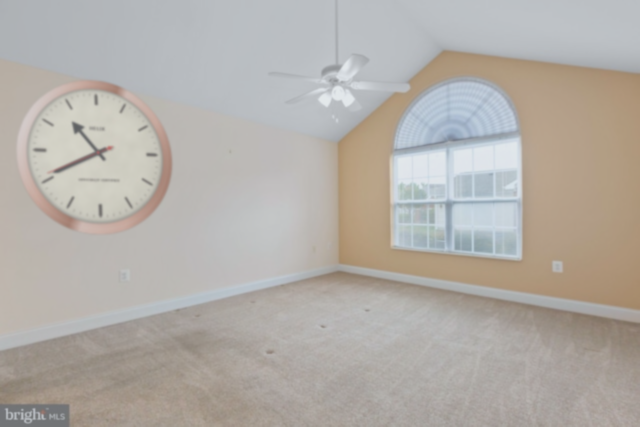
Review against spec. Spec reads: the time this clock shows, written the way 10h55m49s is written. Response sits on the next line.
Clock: 10h40m41s
